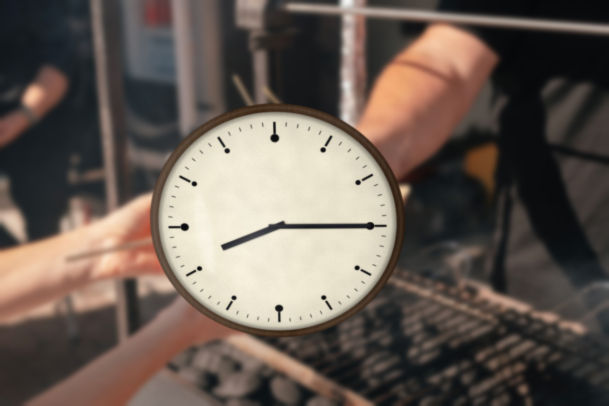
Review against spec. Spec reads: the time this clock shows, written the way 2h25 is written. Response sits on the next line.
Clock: 8h15
